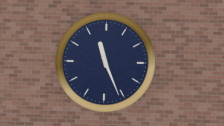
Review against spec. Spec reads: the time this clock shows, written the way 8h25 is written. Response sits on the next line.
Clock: 11h26
